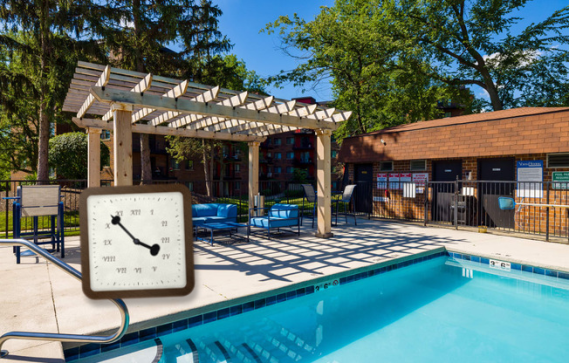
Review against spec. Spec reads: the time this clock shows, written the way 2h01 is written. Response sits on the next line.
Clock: 3h53
